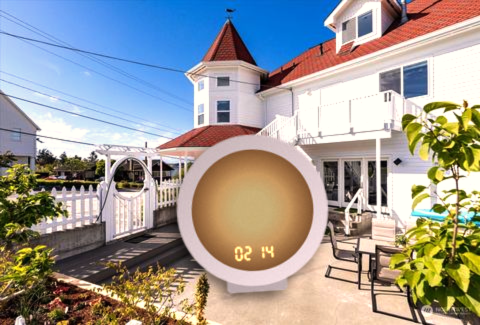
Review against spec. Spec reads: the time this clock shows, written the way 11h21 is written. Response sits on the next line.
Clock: 2h14
